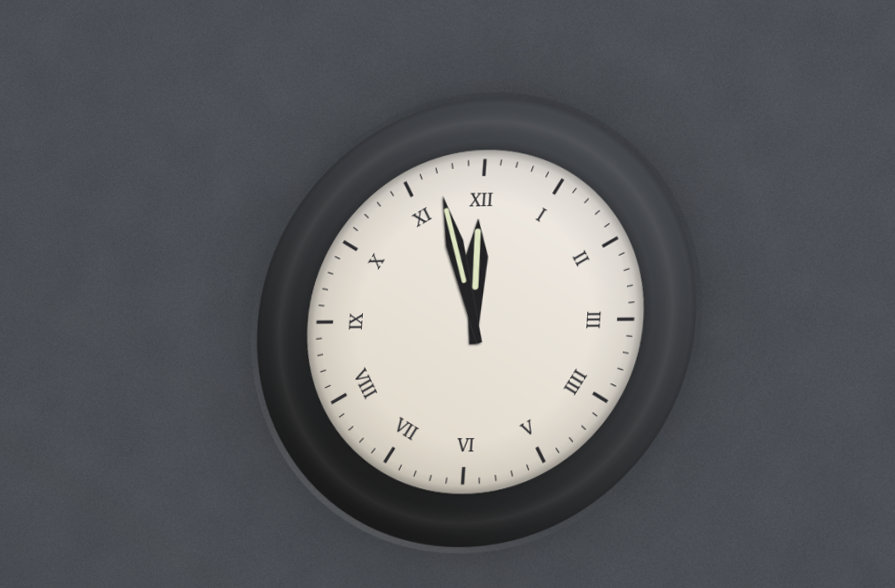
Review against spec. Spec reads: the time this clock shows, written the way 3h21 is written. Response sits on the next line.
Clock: 11h57
